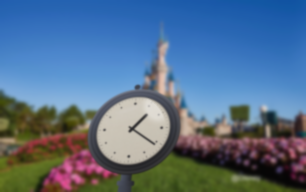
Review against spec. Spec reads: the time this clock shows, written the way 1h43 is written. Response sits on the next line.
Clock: 1h21
